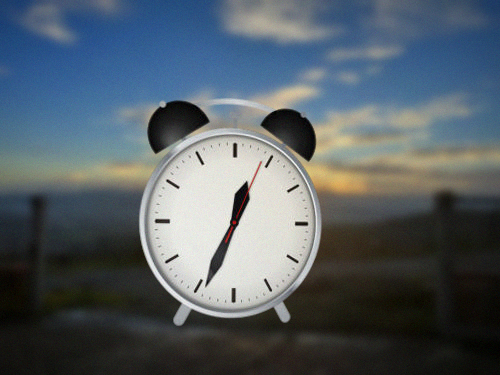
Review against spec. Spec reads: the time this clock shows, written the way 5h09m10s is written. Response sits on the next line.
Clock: 12h34m04s
